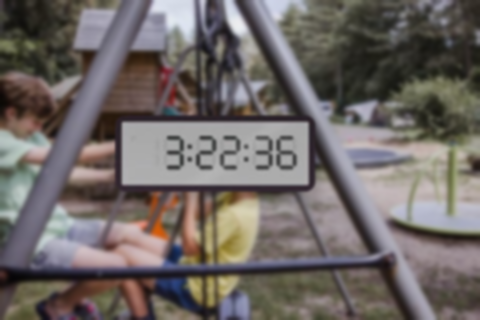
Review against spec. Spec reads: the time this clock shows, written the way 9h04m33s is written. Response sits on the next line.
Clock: 3h22m36s
